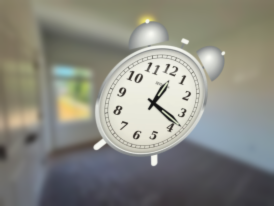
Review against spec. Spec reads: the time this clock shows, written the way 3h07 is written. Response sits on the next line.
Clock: 12h18
